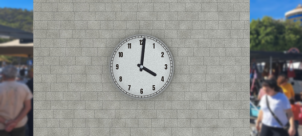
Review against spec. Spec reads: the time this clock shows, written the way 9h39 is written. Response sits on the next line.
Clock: 4h01
